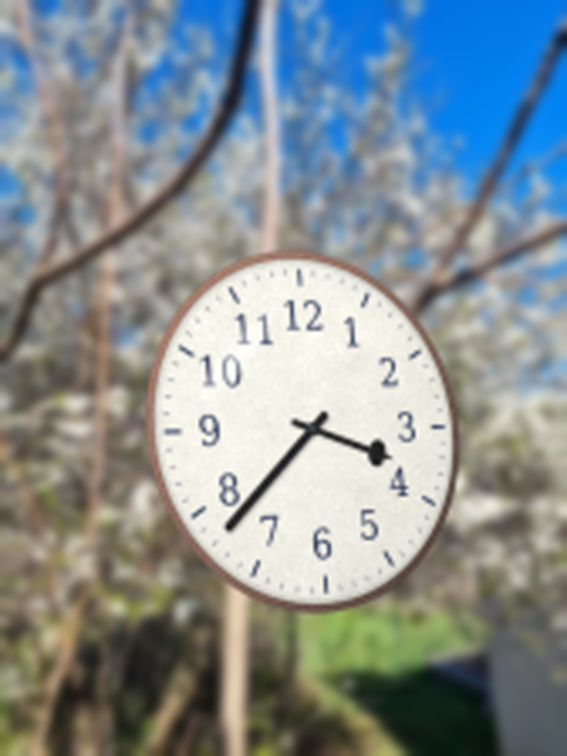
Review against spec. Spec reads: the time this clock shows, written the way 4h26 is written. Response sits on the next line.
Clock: 3h38
